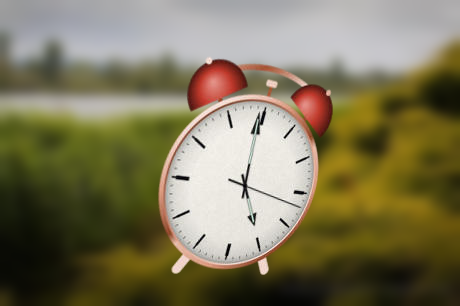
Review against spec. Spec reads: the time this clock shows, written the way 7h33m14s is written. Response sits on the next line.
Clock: 4h59m17s
